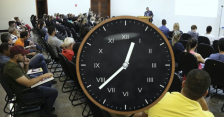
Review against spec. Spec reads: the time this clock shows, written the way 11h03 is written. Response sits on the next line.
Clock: 12h38
